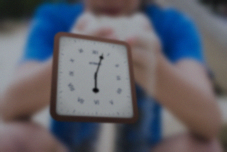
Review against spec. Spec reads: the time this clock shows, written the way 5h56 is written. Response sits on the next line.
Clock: 6h03
